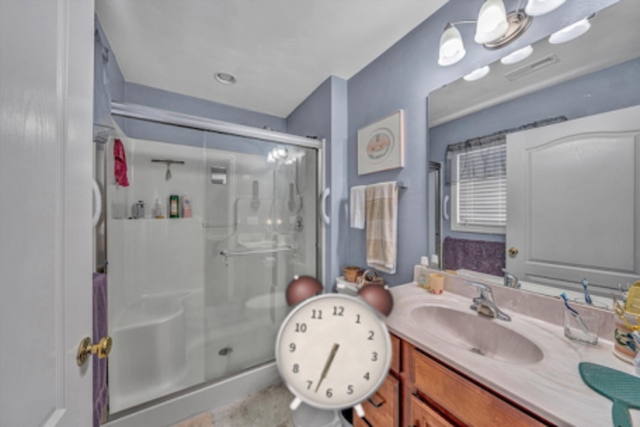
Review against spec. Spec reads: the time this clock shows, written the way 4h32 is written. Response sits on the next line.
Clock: 6h33
